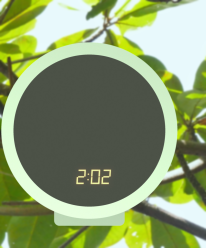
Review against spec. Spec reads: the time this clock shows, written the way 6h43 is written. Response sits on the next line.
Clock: 2h02
